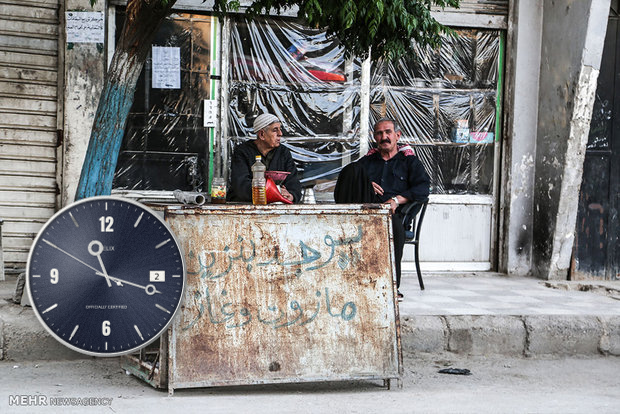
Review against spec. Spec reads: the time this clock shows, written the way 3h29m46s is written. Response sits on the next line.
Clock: 11h17m50s
